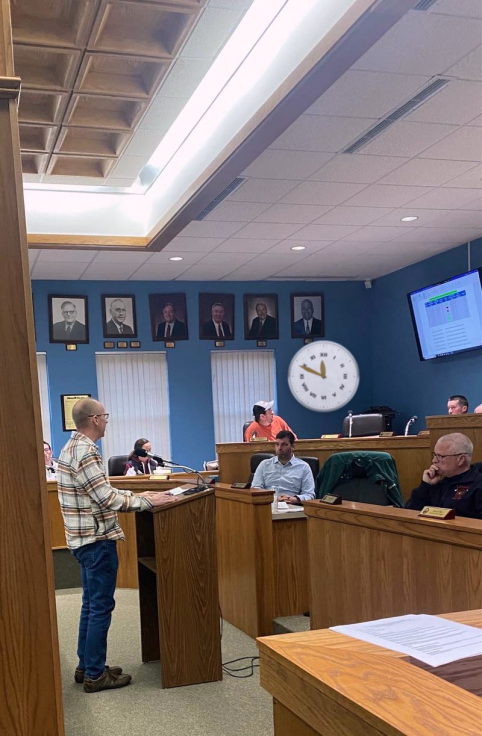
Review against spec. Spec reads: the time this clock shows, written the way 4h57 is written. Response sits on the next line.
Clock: 11h49
